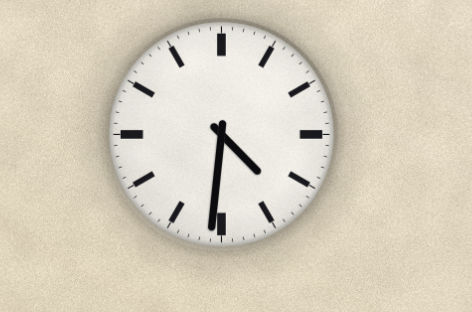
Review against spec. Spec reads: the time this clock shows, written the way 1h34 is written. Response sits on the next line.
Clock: 4h31
